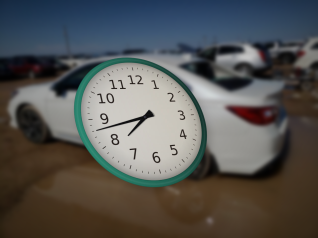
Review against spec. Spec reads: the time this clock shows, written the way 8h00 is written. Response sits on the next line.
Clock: 7h43
